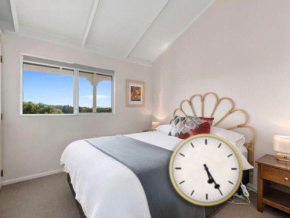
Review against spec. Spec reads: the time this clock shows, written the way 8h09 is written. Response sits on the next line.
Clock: 5h25
